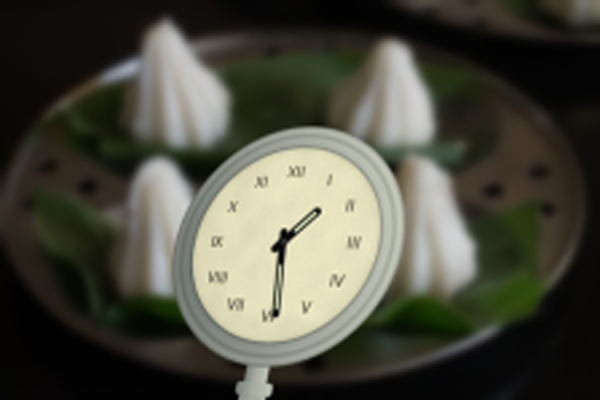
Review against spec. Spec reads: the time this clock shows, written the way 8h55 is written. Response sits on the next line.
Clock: 1h29
